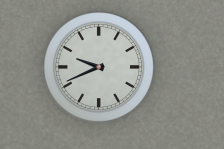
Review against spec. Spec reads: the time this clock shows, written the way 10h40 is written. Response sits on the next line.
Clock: 9h41
